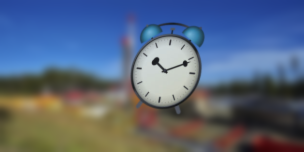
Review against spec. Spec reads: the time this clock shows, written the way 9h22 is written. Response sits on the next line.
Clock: 10h11
